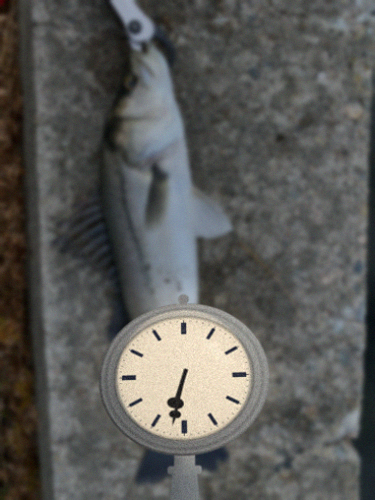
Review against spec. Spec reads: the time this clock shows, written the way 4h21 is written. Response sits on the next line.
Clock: 6h32
